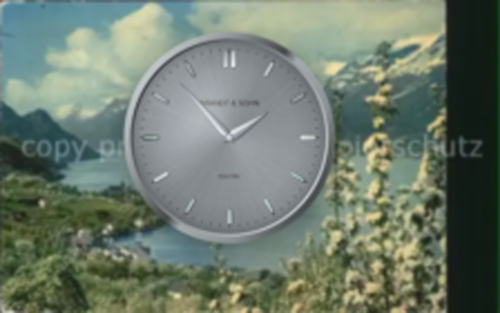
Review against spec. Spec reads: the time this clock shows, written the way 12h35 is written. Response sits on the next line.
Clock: 1h53
